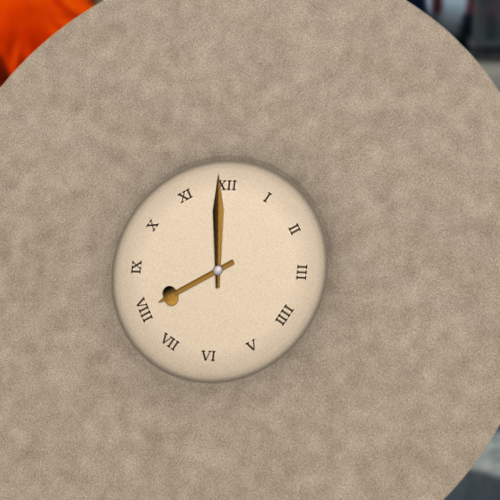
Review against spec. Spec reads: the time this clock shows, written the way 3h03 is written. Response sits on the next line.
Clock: 7h59
